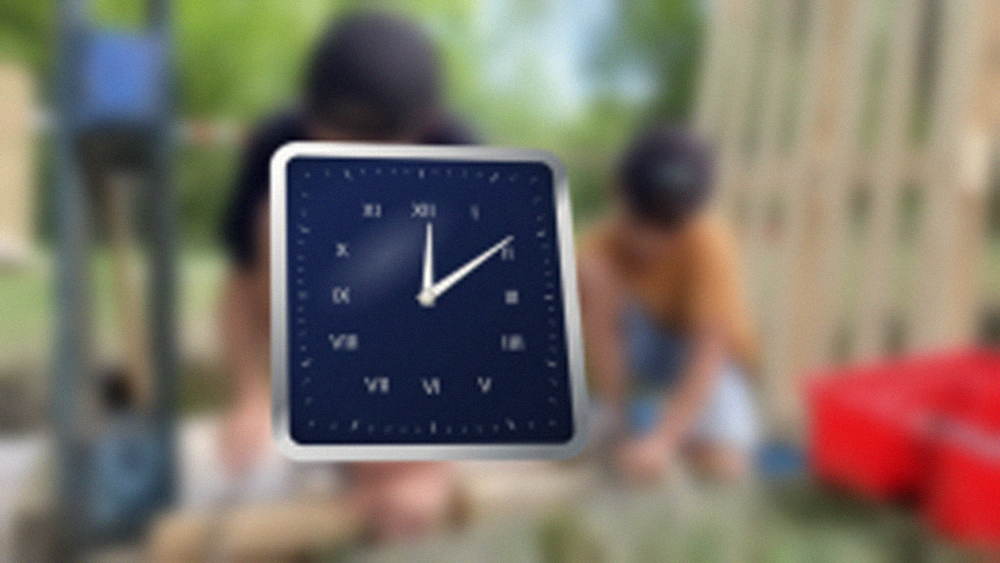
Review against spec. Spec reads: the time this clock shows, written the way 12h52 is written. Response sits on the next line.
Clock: 12h09
